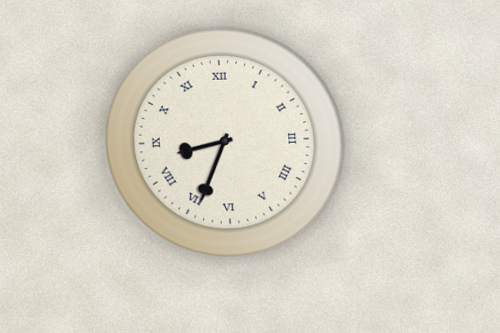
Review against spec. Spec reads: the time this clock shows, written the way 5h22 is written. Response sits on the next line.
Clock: 8h34
